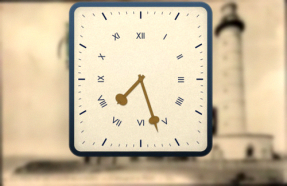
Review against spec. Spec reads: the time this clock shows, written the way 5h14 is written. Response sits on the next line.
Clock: 7h27
